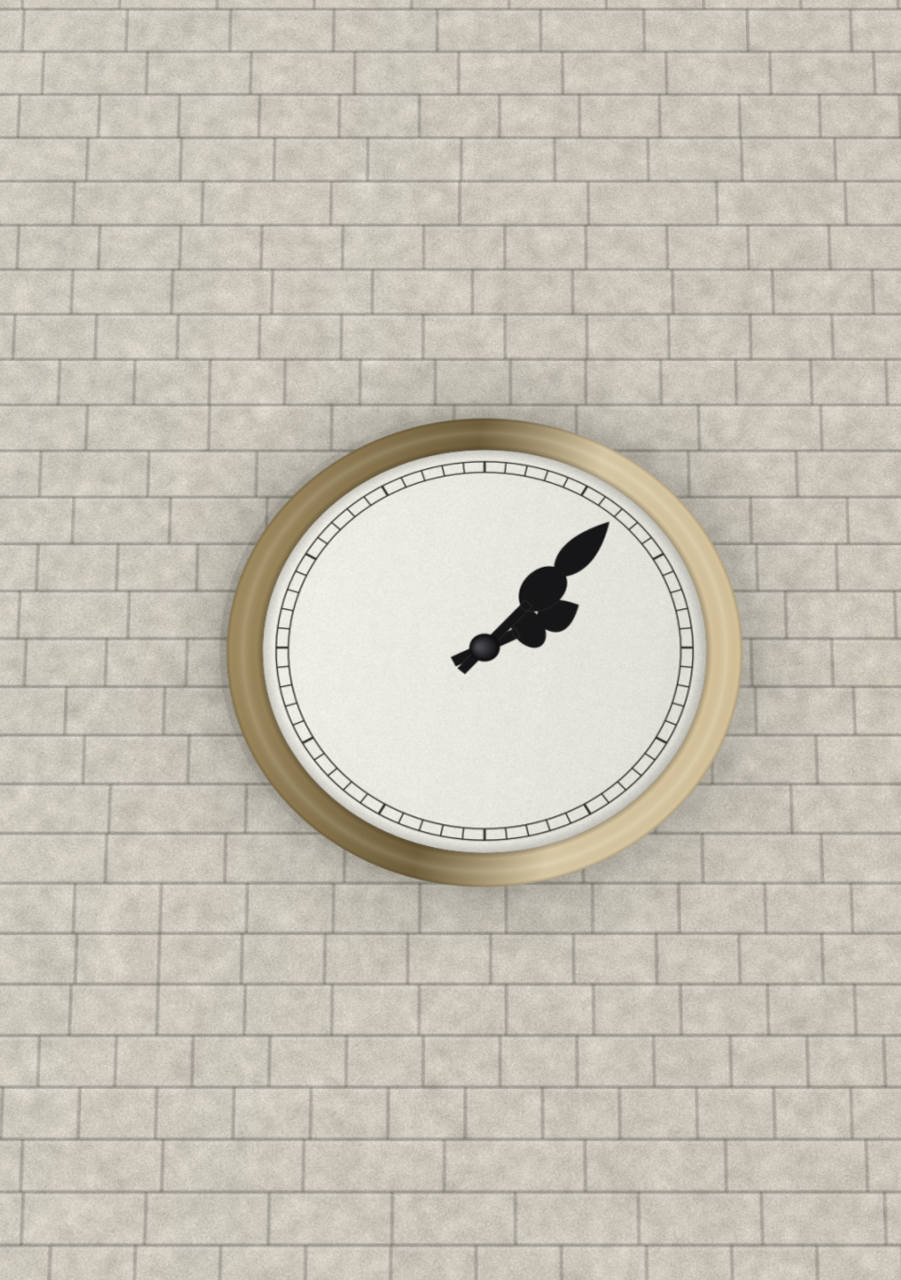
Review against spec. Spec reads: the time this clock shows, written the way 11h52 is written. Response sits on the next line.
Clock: 2h07
